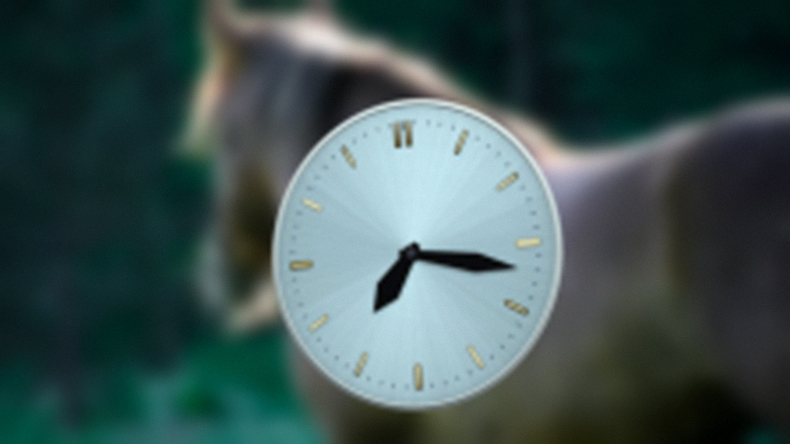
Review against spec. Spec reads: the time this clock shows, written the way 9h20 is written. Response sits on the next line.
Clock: 7h17
